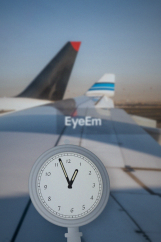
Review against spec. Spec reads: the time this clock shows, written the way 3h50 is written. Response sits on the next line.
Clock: 12h57
